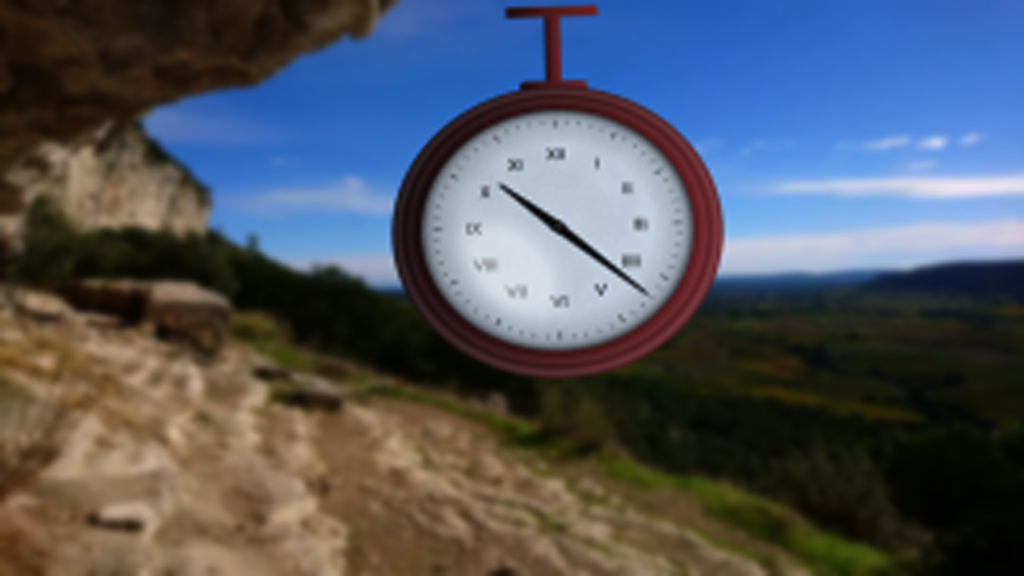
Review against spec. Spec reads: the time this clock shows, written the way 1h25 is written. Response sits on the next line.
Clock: 10h22
